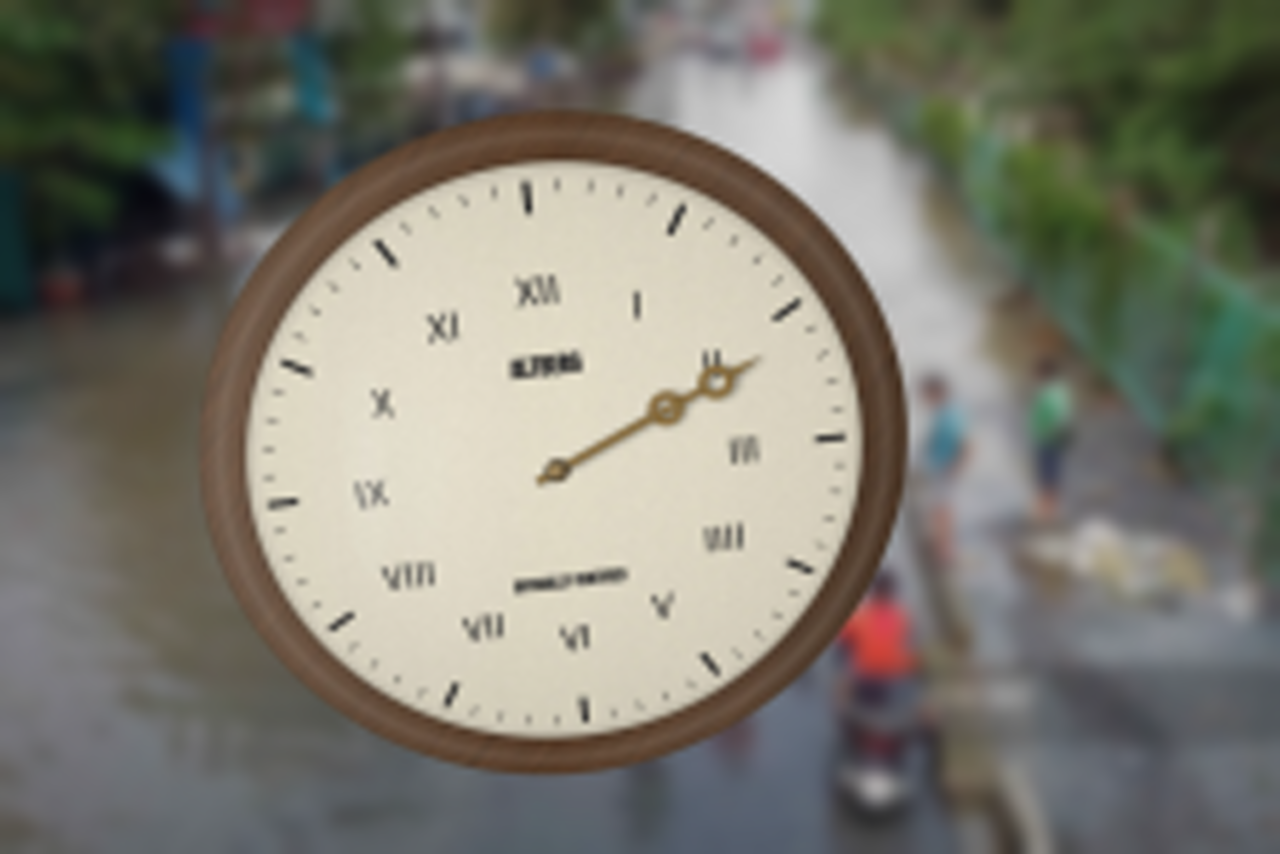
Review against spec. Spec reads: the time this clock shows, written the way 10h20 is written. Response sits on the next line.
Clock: 2h11
